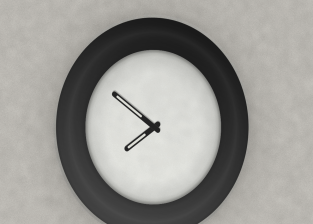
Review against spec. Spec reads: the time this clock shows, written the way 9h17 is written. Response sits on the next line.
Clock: 7h51
